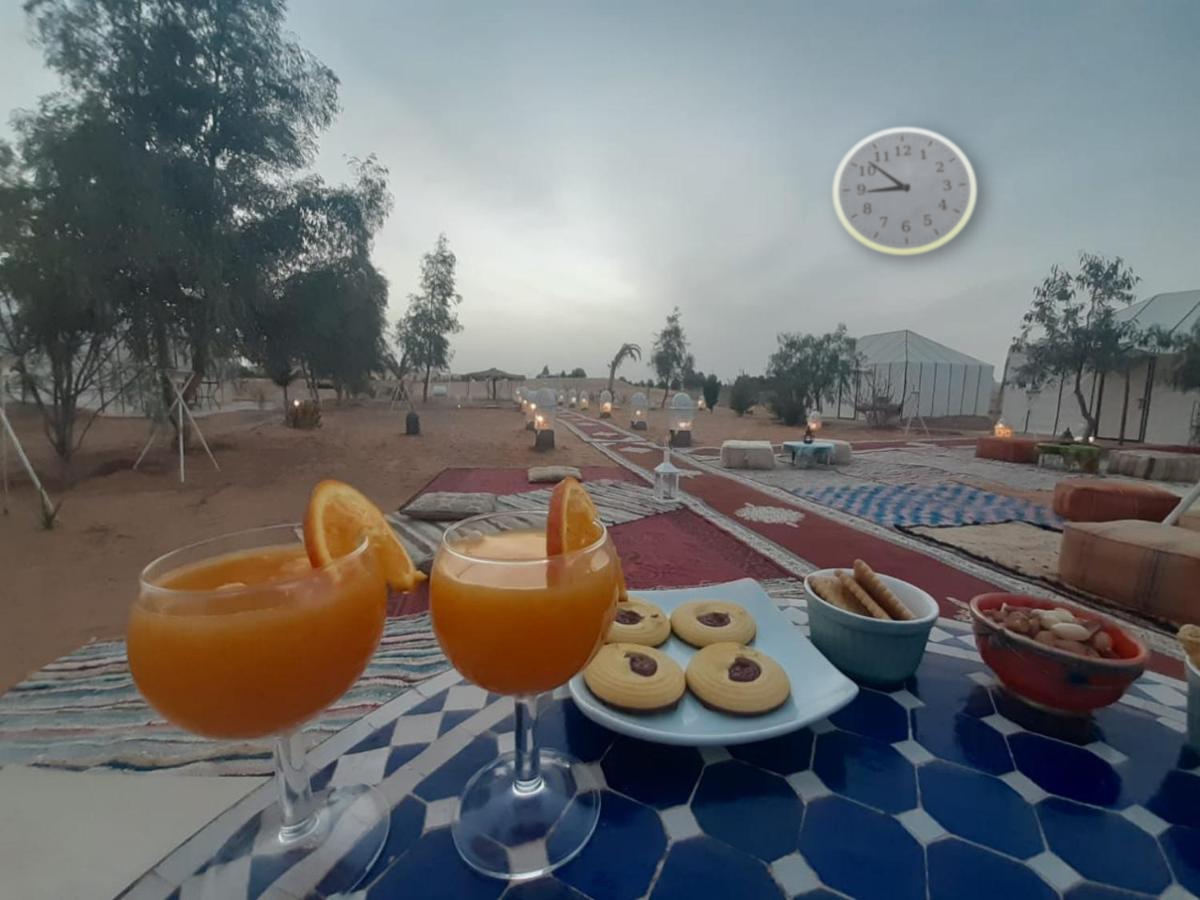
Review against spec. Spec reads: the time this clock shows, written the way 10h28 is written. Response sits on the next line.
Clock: 8h52
